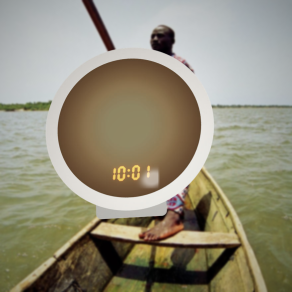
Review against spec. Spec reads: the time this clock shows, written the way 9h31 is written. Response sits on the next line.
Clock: 10h01
